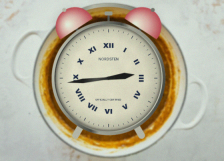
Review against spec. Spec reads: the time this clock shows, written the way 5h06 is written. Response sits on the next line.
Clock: 2h44
